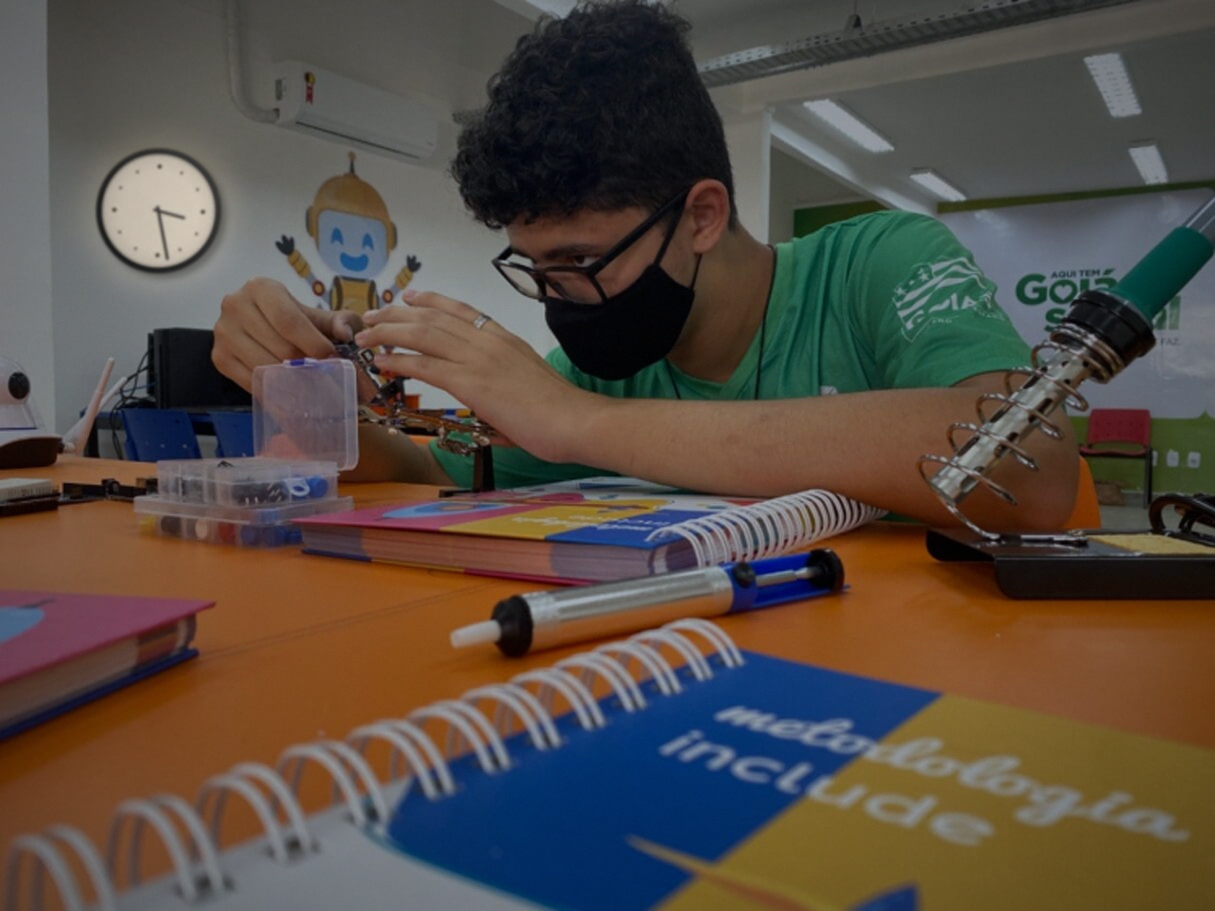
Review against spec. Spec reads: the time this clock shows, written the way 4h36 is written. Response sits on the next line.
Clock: 3h28
